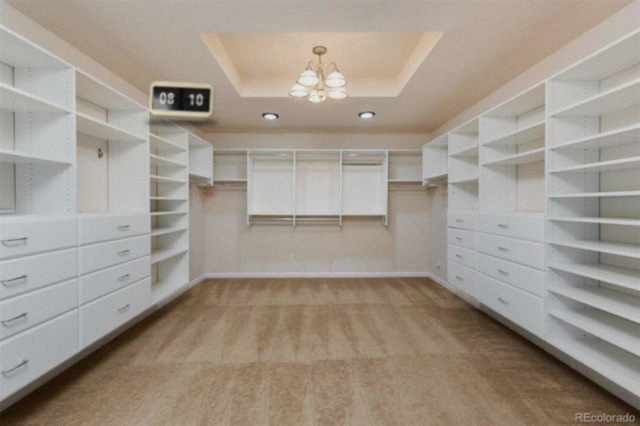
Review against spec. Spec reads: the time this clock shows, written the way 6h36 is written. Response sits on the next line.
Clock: 8h10
